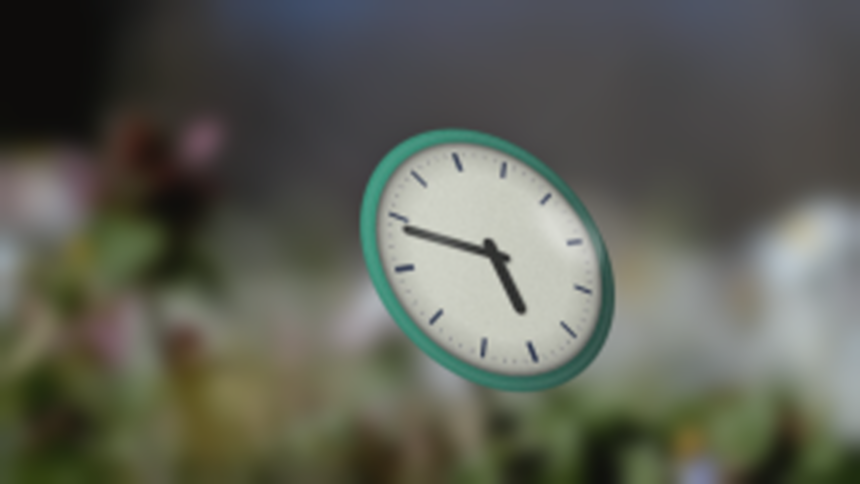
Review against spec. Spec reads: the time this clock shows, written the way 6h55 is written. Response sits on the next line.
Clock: 5h49
